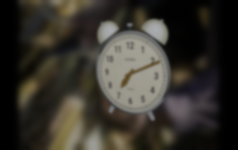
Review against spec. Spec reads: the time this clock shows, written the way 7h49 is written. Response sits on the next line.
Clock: 7h11
